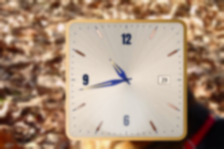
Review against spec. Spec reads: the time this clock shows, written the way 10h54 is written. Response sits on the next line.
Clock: 10h43
